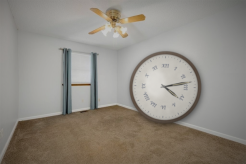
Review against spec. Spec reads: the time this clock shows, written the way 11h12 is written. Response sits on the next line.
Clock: 4h13
